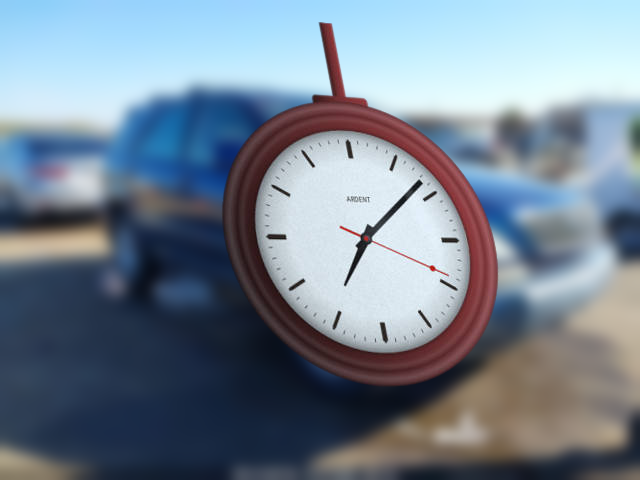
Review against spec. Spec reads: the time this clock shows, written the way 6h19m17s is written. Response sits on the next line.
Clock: 7h08m19s
